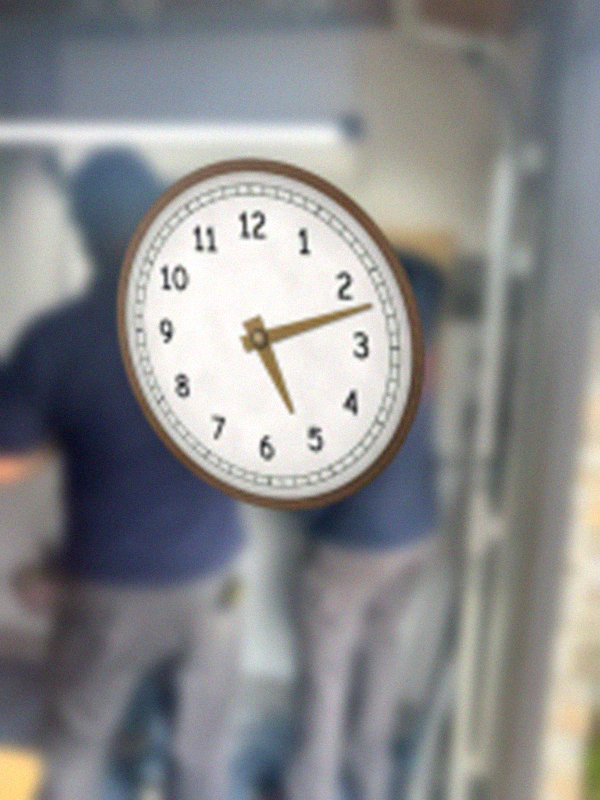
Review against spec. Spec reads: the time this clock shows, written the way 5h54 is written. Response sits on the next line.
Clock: 5h12
